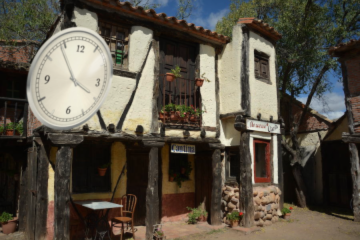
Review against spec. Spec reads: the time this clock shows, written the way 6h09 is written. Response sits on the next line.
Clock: 3h54
